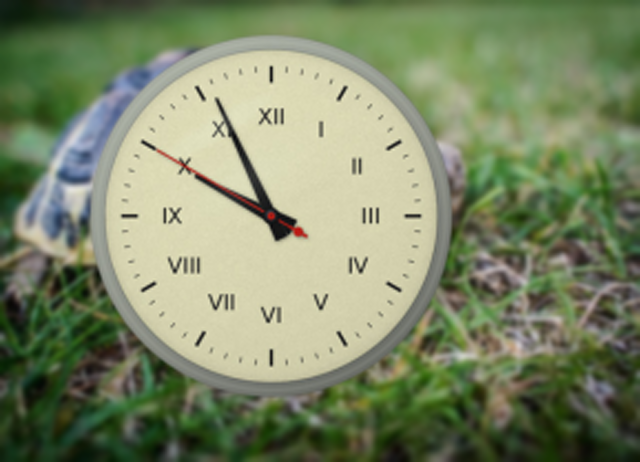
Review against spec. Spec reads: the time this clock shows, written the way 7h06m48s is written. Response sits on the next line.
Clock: 9h55m50s
